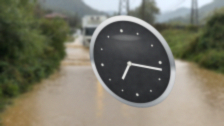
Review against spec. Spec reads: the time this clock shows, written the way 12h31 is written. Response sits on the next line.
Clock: 7h17
